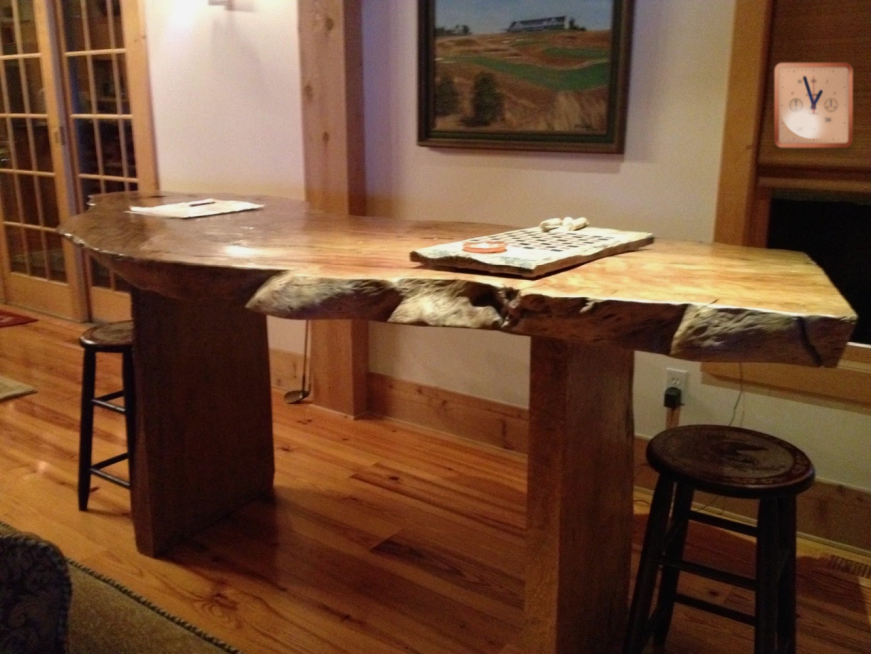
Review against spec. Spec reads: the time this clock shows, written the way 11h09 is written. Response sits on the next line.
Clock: 12h57
